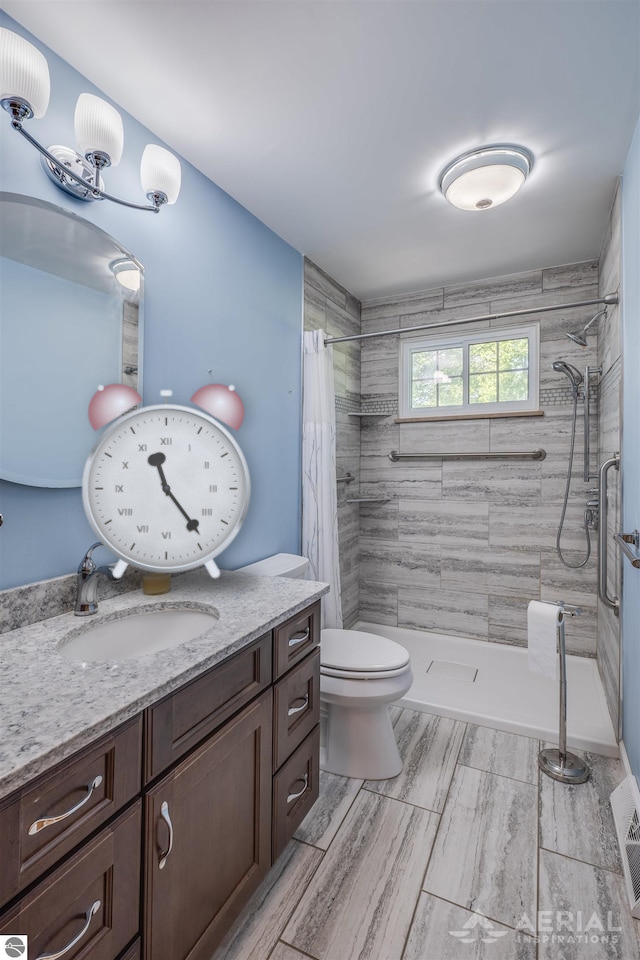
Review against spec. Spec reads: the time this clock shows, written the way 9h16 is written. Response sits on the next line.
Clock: 11h24
